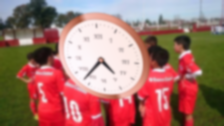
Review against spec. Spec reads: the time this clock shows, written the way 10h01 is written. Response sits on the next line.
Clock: 4h37
